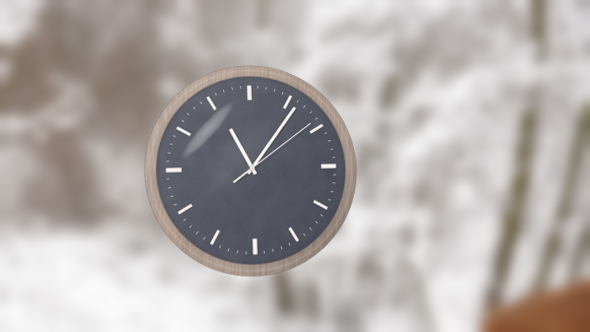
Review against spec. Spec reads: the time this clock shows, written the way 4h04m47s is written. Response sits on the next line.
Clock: 11h06m09s
